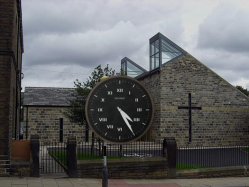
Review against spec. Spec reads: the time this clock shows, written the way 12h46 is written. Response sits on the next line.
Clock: 4h25
